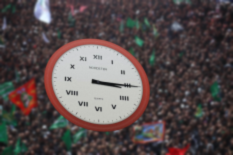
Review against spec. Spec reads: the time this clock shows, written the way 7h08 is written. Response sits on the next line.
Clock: 3h15
